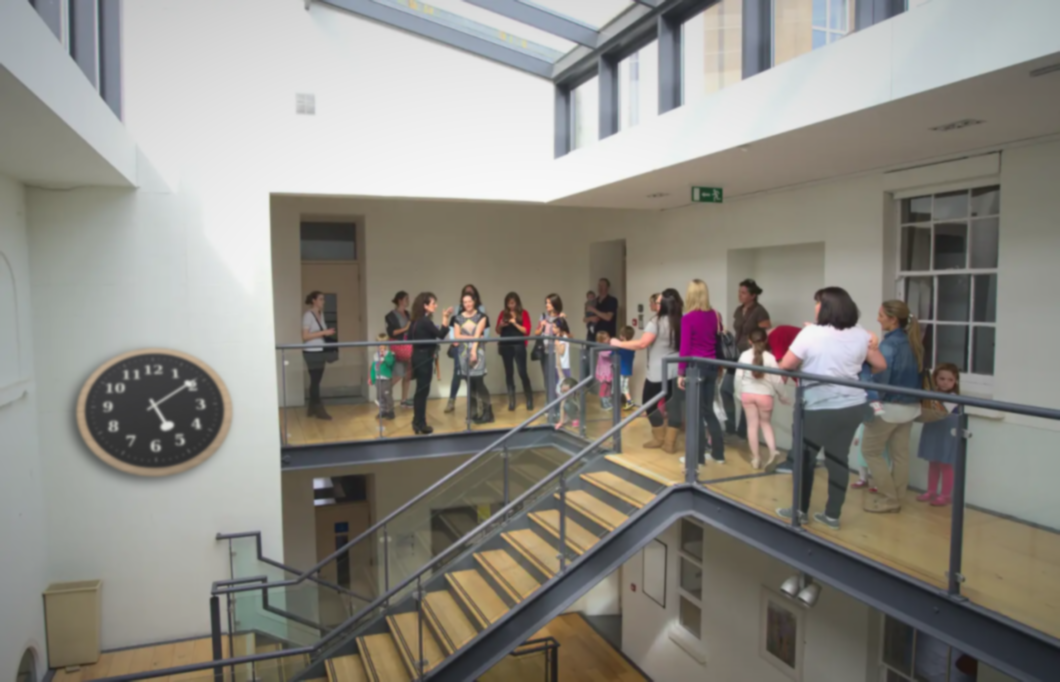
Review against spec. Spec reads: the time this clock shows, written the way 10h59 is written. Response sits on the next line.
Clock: 5h09
